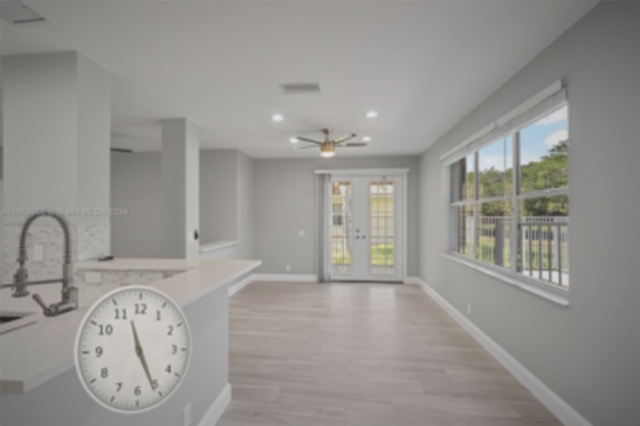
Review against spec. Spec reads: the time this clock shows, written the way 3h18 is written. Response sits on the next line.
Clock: 11h26
